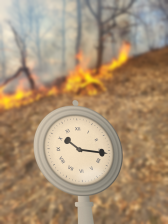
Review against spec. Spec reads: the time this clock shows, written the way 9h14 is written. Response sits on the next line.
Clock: 10h16
